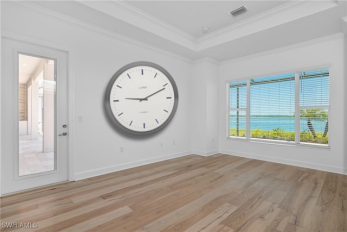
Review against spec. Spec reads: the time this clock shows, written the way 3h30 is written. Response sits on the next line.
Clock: 9h11
